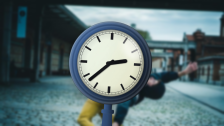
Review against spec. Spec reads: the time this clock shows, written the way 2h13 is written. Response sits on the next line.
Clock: 2h38
